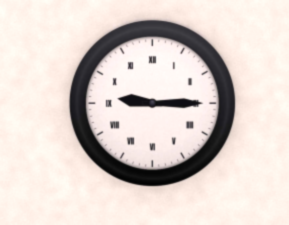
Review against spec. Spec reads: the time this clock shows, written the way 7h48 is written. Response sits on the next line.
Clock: 9h15
